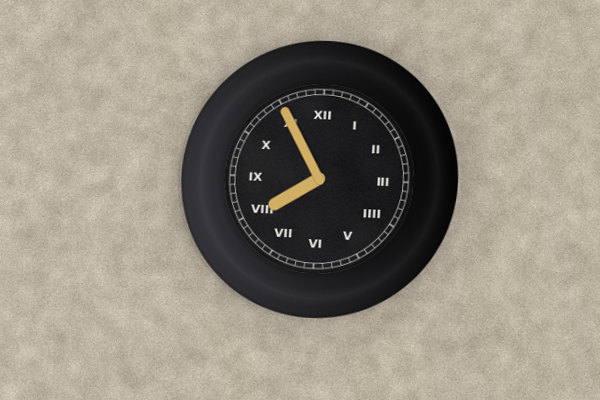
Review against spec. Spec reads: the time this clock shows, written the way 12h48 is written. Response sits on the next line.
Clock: 7h55
